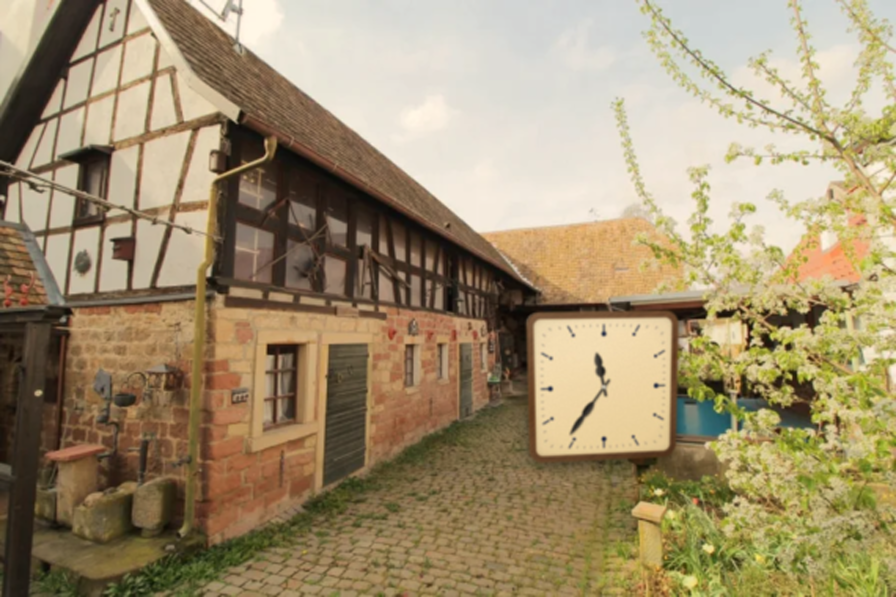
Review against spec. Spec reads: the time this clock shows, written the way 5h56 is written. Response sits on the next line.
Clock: 11h36
